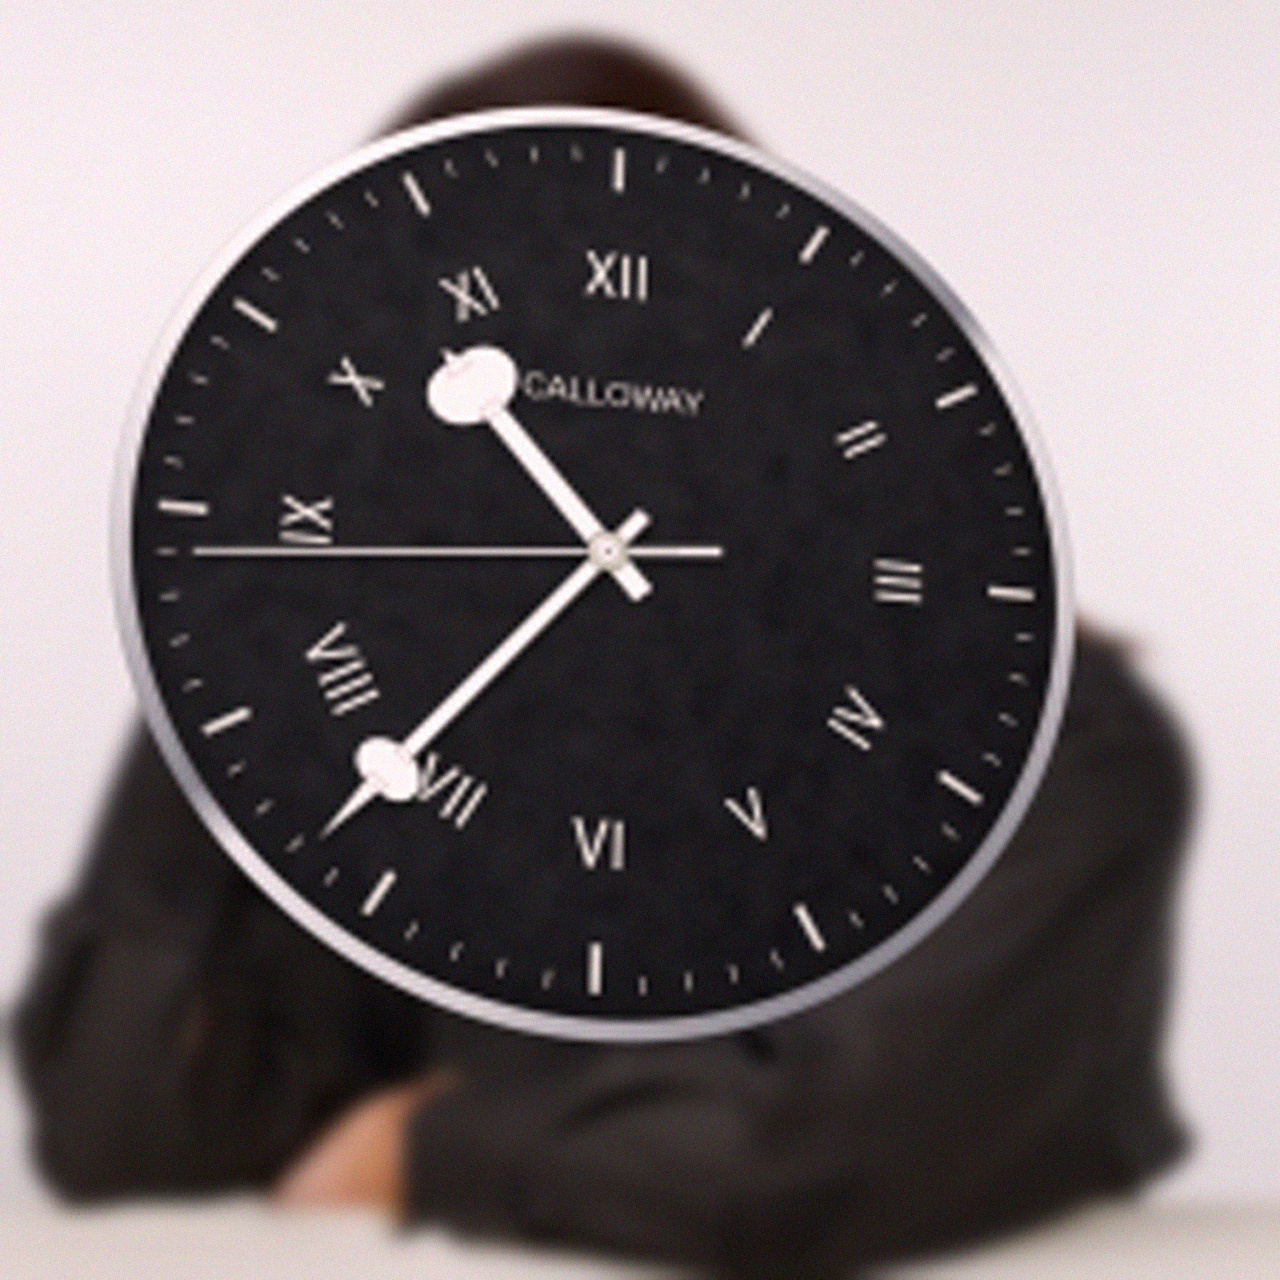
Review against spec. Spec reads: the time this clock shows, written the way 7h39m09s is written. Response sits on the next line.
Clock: 10h36m44s
